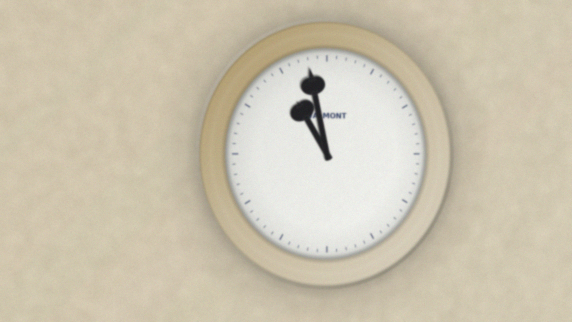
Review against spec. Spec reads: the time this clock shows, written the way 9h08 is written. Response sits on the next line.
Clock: 10h58
